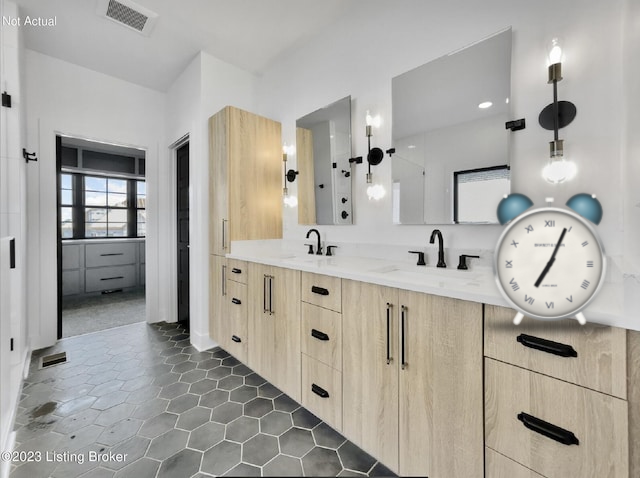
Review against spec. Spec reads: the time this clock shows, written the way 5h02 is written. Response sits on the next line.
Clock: 7h04
